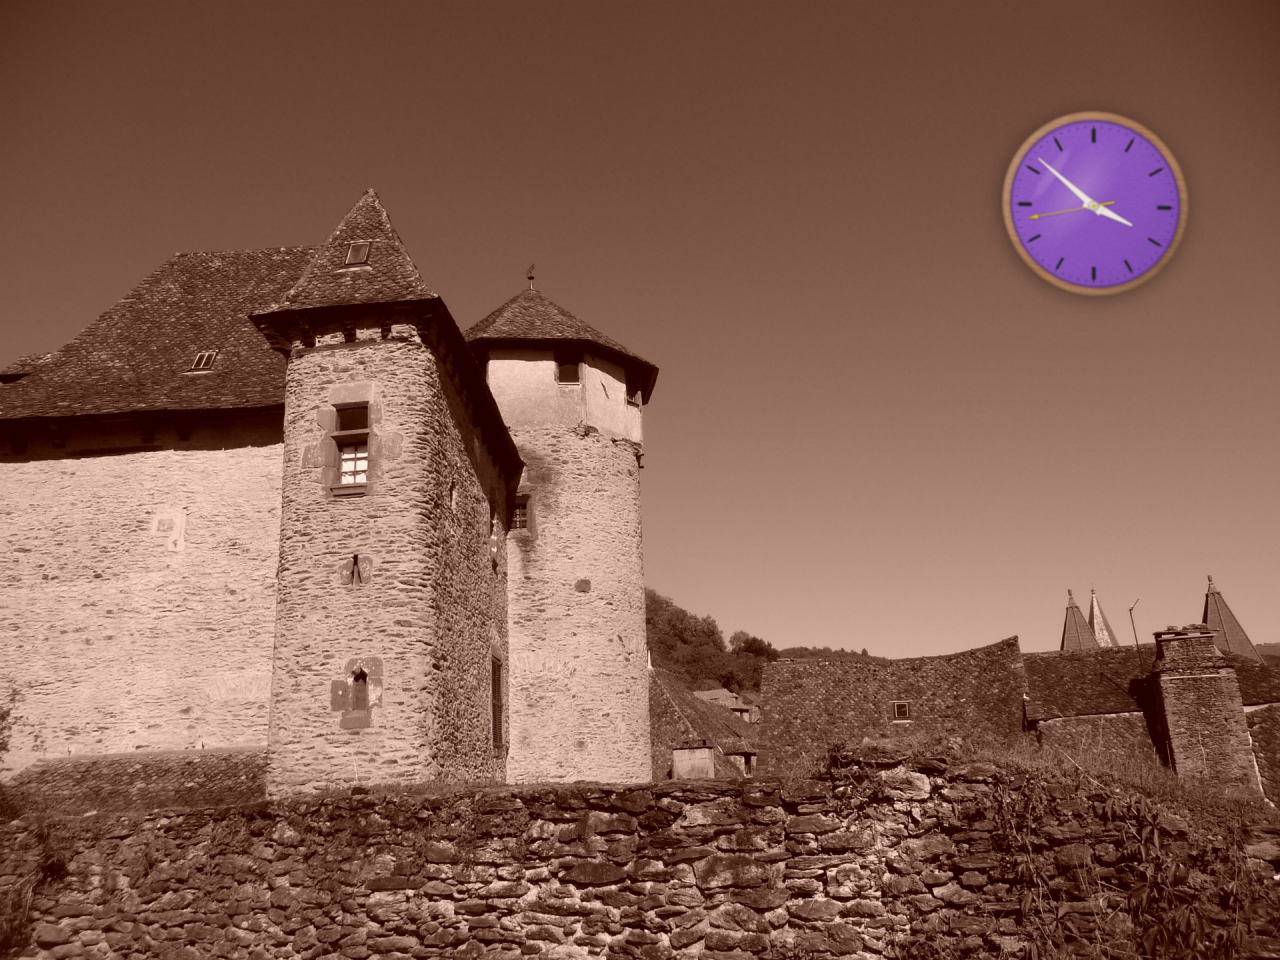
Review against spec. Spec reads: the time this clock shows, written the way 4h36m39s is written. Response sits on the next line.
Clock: 3h51m43s
